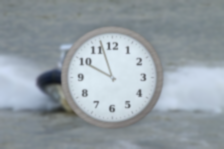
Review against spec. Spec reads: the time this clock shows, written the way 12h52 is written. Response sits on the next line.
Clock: 9h57
